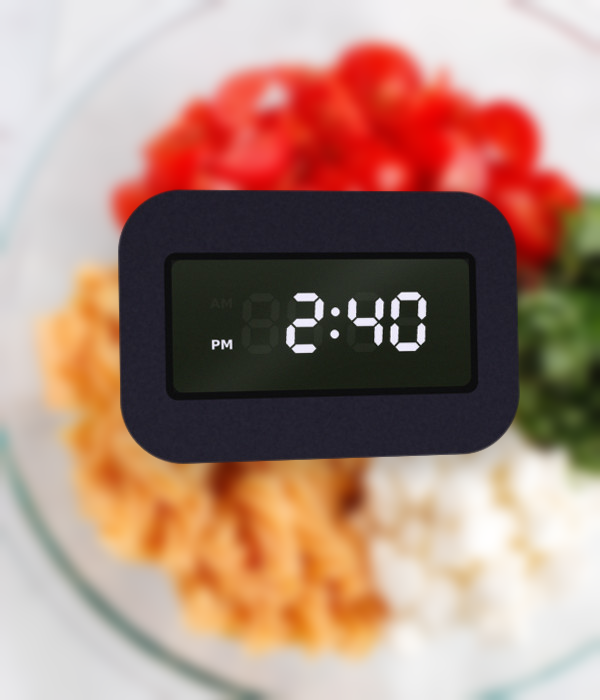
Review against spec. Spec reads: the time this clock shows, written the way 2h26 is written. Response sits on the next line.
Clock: 2h40
